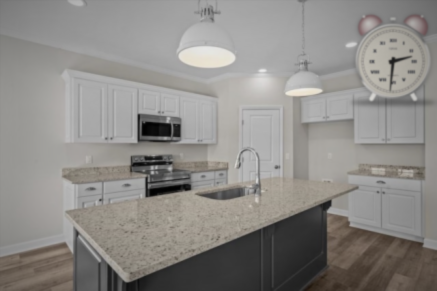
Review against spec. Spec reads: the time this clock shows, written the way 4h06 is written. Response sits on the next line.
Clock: 2h31
